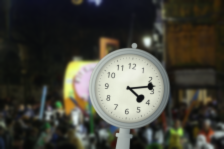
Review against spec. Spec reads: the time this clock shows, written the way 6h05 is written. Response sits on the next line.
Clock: 4h13
